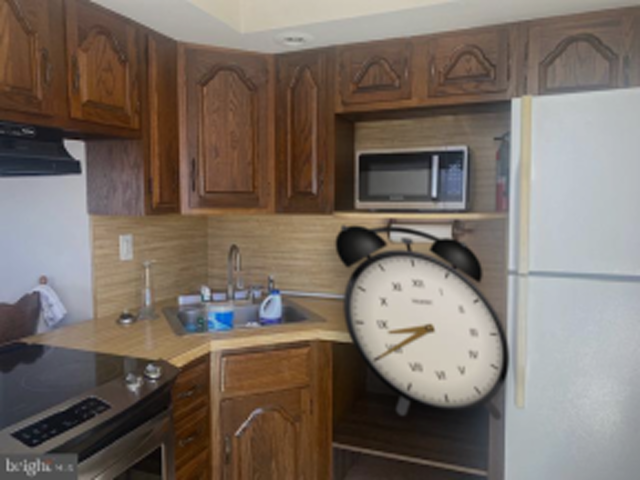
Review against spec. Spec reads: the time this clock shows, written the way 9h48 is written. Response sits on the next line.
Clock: 8h40
